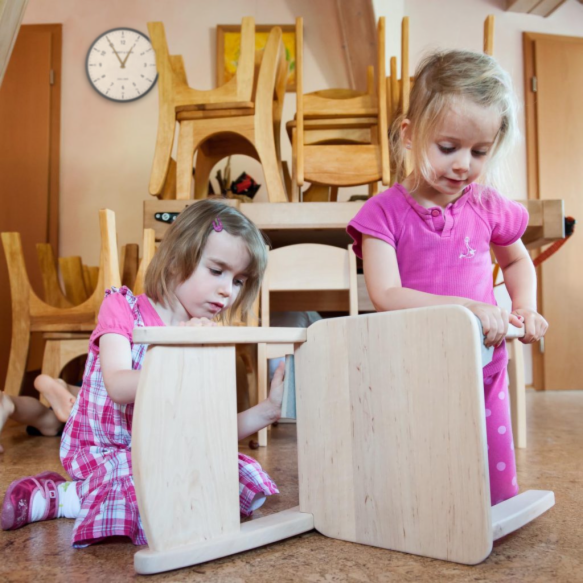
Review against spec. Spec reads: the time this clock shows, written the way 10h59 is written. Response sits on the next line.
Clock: 12h55
